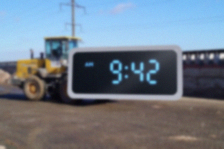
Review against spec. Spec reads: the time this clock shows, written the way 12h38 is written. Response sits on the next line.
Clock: 9h42
